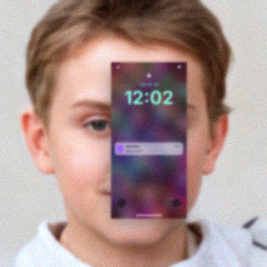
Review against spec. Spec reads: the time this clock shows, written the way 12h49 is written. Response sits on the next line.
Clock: 12h02
